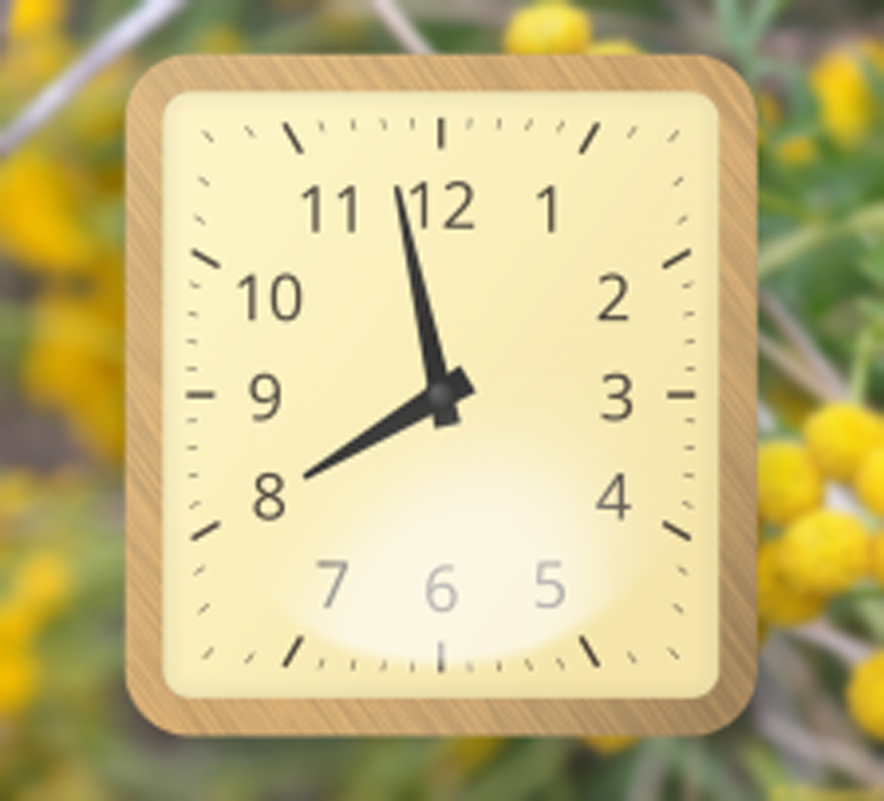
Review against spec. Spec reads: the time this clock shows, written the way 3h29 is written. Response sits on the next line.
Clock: 7h58
